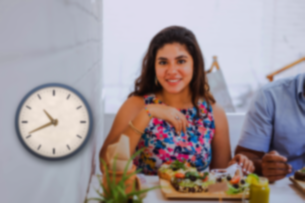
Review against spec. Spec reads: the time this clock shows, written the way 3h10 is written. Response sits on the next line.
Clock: 10h41
